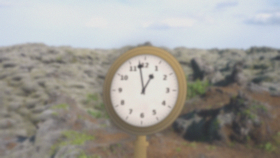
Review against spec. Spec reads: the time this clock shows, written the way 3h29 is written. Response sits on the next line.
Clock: 12h58
